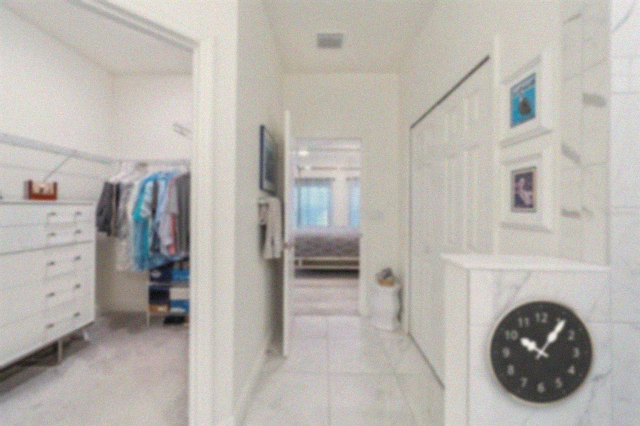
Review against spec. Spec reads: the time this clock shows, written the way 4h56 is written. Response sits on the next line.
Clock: 10h06
